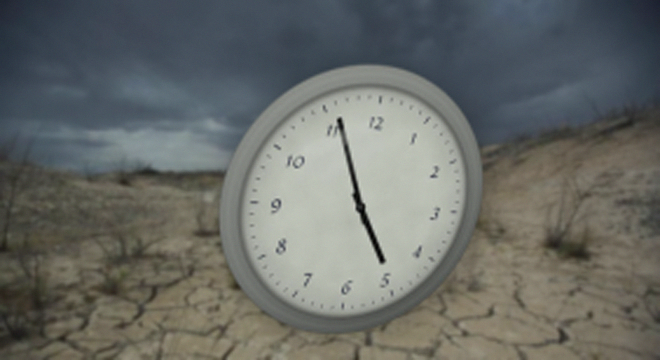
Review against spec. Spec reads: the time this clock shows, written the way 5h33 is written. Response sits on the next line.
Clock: 4h56
